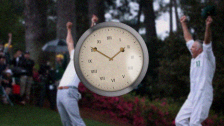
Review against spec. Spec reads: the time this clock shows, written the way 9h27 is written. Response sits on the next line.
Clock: 1h51
